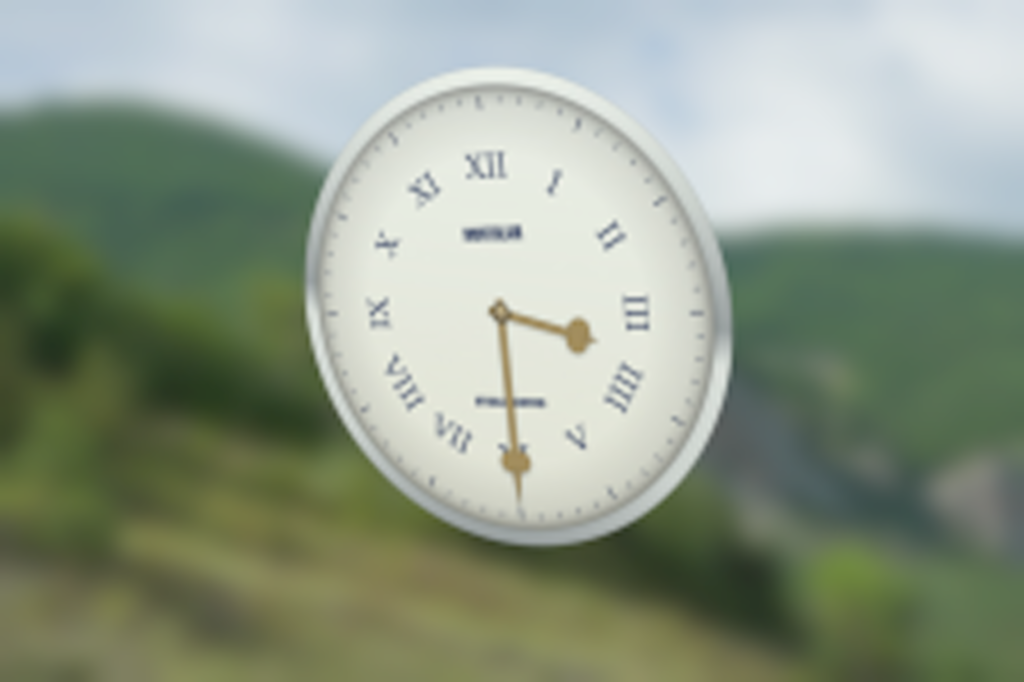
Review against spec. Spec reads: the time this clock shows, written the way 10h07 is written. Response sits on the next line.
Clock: 3h30
